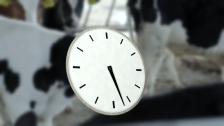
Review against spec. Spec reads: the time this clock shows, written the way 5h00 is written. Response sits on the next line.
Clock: 5h27
